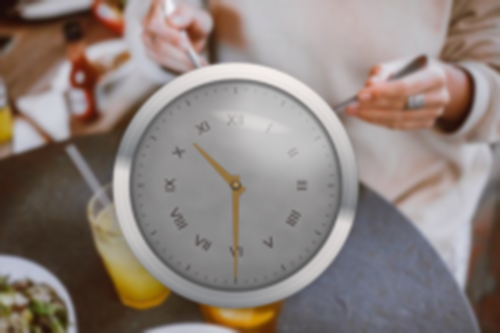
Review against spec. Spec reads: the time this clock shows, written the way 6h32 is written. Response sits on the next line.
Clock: 10h30
